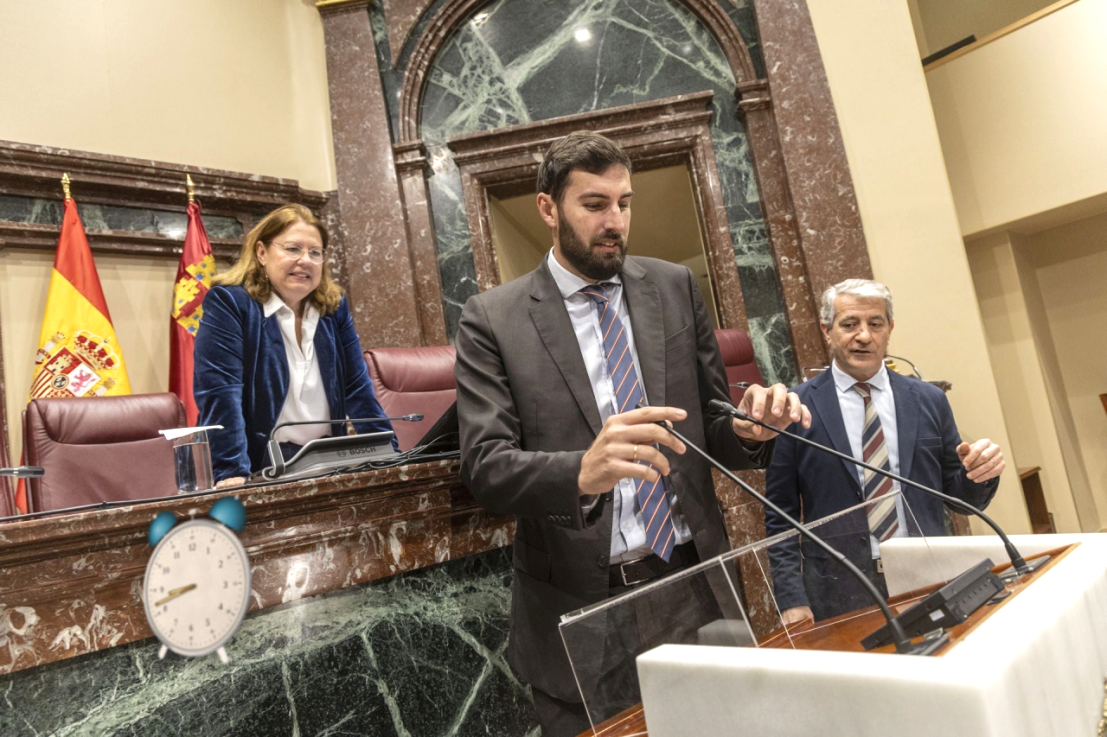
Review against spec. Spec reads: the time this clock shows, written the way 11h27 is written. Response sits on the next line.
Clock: 8h42
